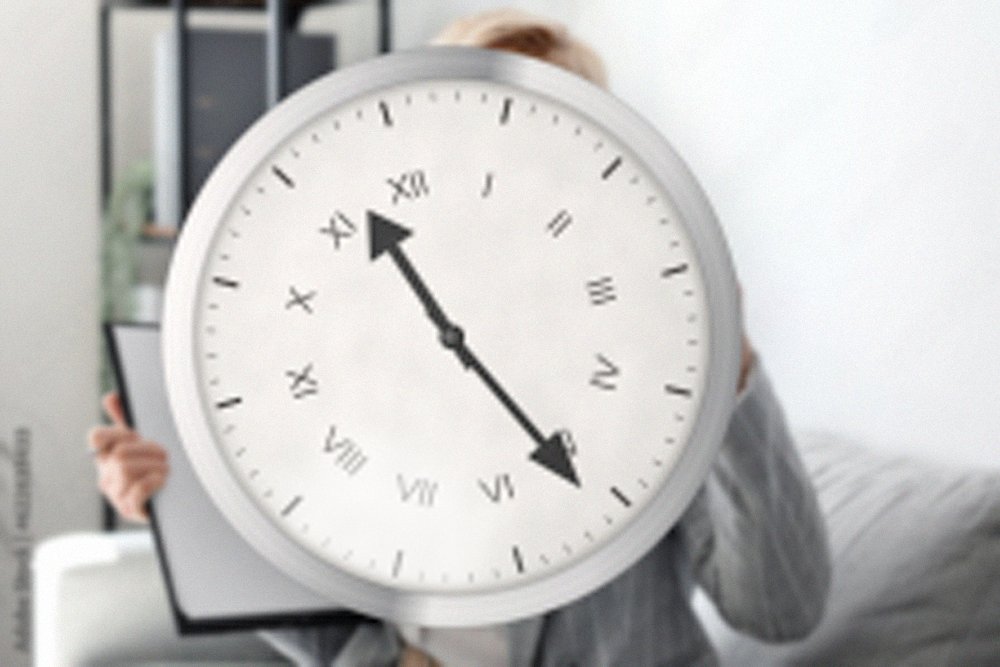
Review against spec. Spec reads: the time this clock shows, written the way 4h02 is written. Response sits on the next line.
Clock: 11h26
